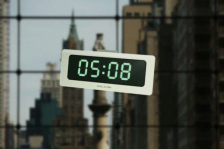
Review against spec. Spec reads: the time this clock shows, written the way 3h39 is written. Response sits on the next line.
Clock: 5h08
